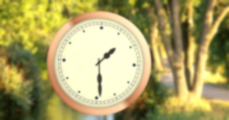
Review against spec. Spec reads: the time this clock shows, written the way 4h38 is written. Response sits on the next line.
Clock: 1h29
